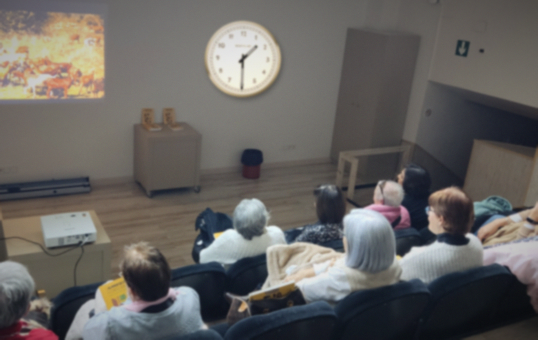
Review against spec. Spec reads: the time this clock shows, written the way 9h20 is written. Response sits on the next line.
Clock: 1h30
